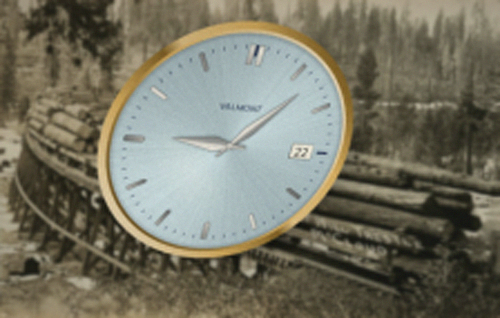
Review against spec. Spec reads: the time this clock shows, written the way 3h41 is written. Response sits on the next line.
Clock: 9h07
